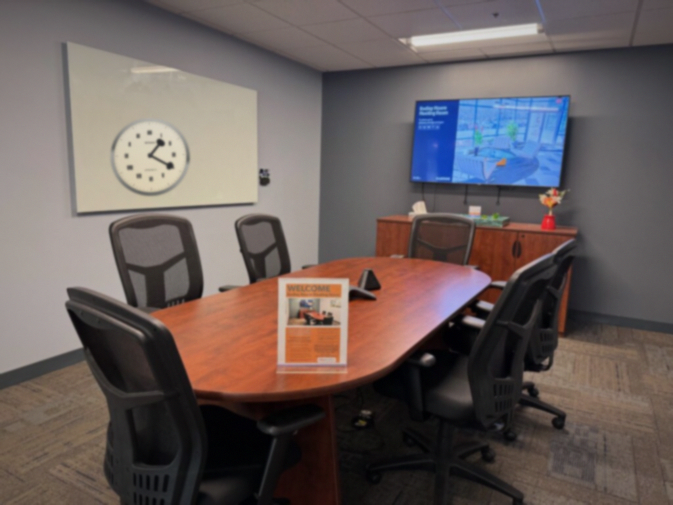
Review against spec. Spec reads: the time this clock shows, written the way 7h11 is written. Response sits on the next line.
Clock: 1h20
